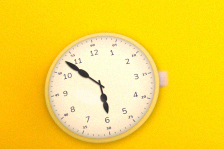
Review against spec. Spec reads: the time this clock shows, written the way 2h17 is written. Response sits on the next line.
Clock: 5h53
